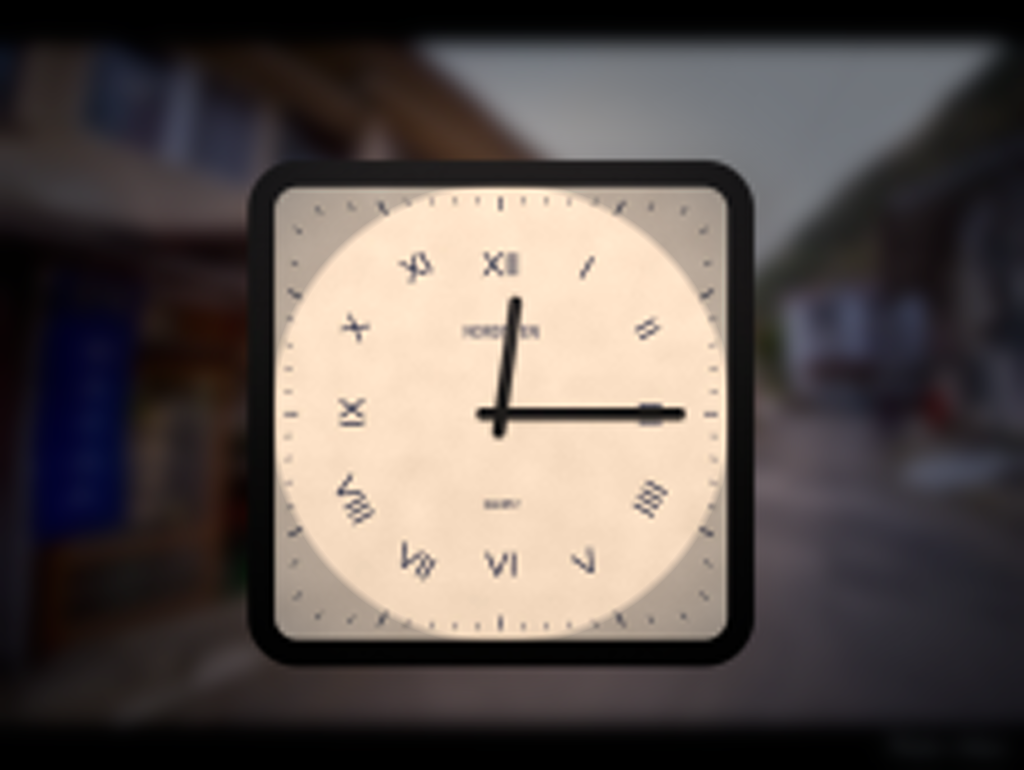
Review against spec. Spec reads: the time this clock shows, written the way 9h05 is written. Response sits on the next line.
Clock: 12h15
